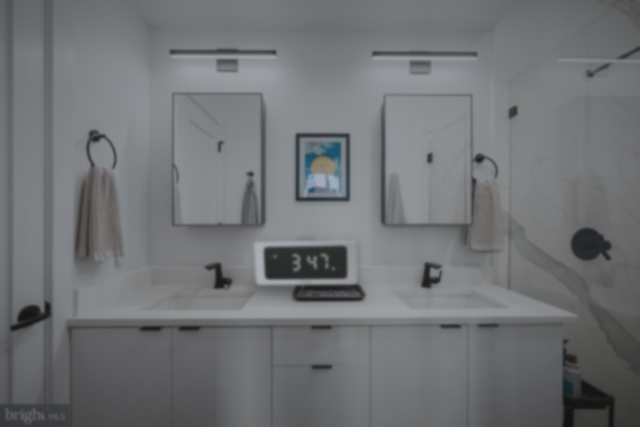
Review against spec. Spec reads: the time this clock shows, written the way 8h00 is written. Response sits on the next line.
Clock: 3h47
